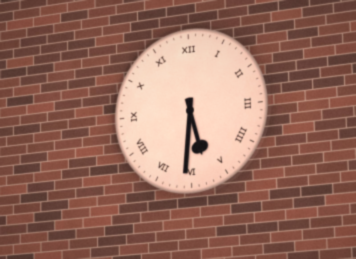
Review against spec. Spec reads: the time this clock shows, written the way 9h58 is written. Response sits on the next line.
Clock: 5h31
